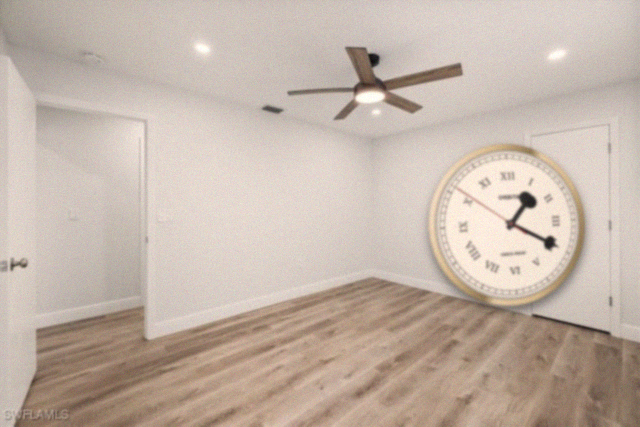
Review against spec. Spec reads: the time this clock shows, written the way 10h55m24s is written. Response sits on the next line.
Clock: 1h19m51s
